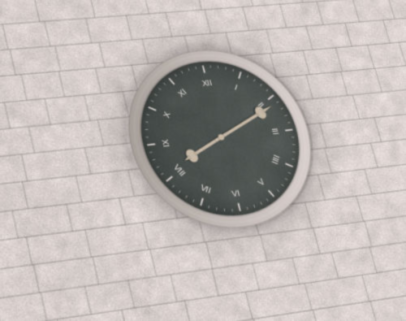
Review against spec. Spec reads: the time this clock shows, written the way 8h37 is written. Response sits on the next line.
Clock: 8h11
